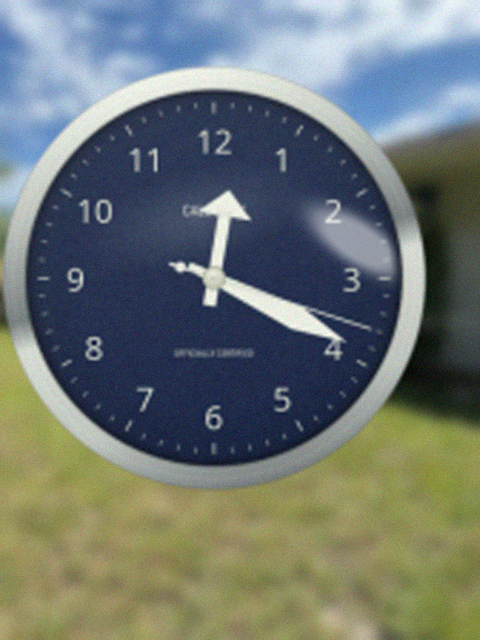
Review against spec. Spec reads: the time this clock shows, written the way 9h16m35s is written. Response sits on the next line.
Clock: 12h19m18s
